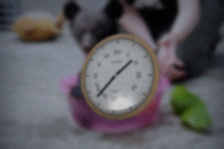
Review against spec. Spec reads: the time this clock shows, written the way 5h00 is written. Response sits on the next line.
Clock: 1h37
